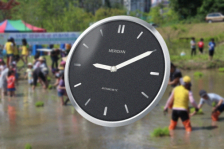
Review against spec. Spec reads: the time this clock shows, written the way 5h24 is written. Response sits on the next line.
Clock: 9h10
